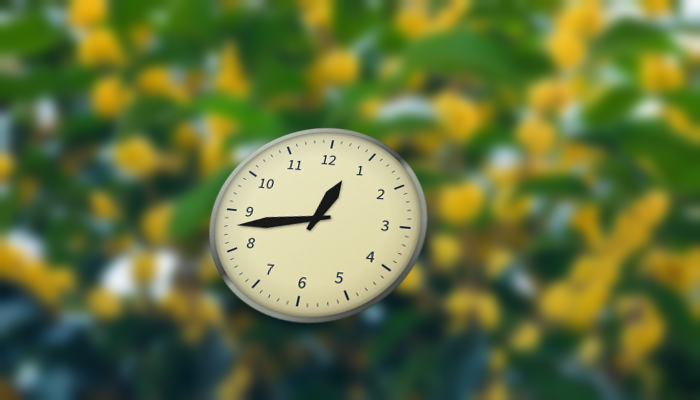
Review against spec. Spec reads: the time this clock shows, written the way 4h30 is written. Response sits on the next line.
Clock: 12h43
